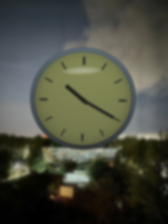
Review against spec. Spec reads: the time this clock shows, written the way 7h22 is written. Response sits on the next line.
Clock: 10h20
